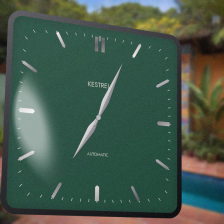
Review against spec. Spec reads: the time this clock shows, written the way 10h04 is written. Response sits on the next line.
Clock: 7h04
